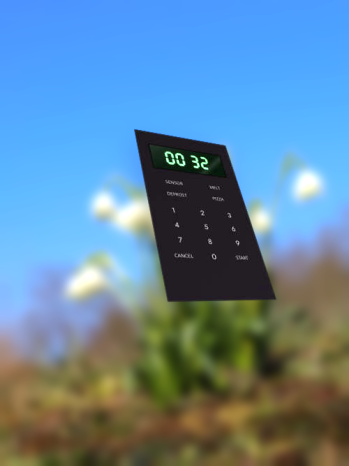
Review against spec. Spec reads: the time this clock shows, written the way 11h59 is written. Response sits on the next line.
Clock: 0h32
